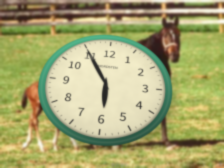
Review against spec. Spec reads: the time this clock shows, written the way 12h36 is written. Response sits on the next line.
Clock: 5h55
